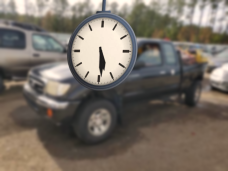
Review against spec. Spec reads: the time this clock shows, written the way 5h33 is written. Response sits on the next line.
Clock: 5h29
